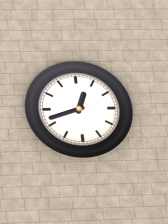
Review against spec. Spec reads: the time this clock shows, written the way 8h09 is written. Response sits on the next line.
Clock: 12h42
